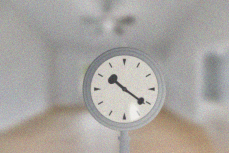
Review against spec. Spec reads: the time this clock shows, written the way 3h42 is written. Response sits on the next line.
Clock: 10h21
